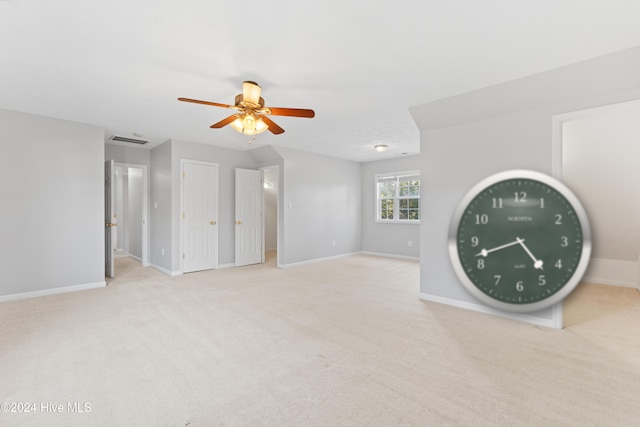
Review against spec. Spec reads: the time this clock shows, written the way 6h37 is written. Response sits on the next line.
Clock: 4h42
